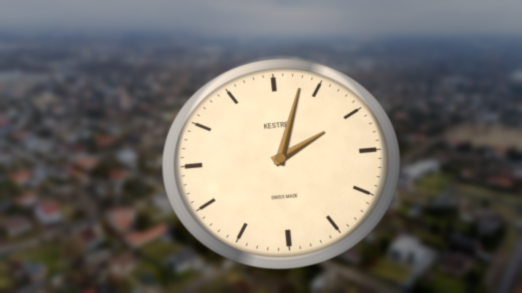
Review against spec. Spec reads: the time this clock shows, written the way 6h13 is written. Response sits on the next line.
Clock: 2h03
